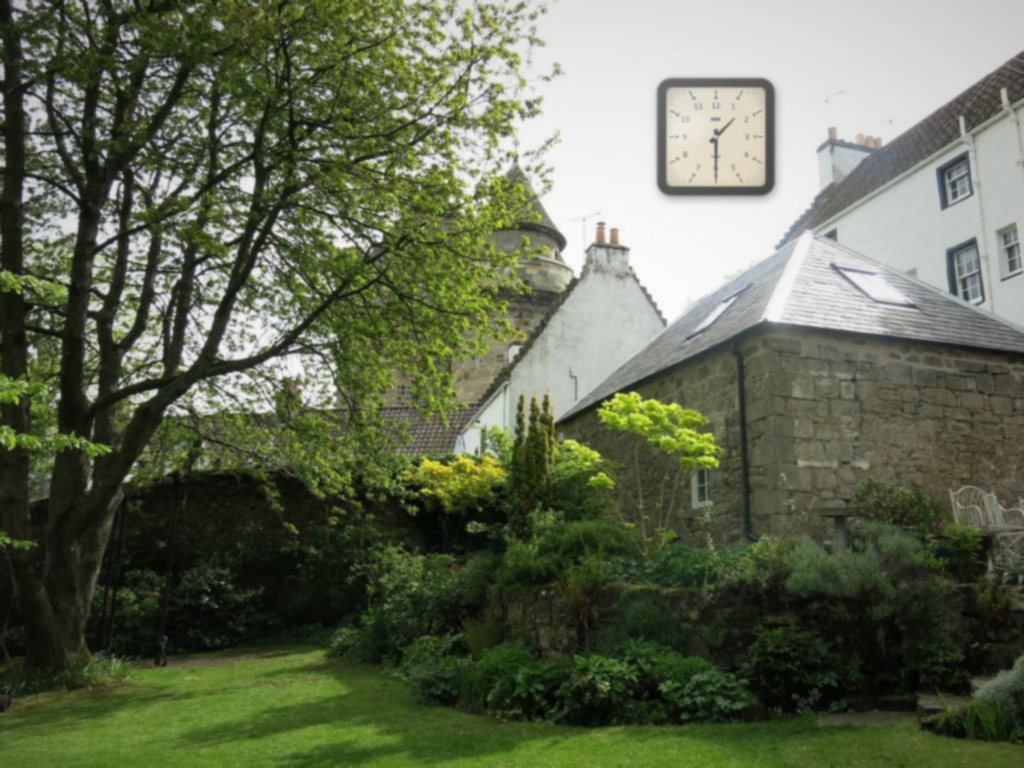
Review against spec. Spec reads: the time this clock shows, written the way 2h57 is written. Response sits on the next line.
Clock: 1h30
